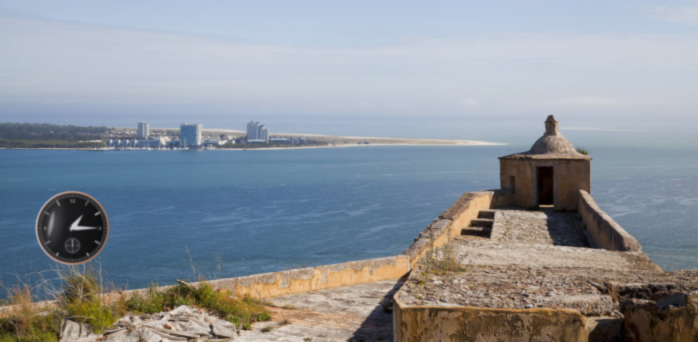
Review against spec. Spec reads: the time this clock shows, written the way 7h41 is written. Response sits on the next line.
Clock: 1h15
